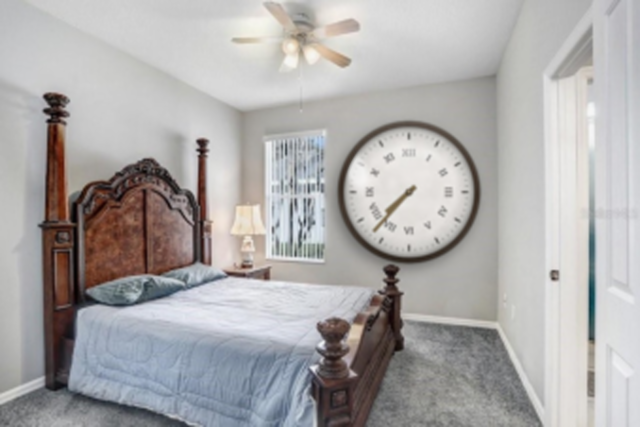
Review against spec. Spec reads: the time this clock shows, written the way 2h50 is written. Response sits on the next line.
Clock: 7h37
